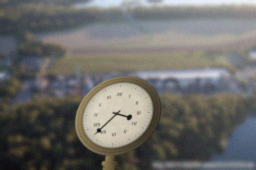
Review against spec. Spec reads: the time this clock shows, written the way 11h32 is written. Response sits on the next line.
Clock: 3h37
